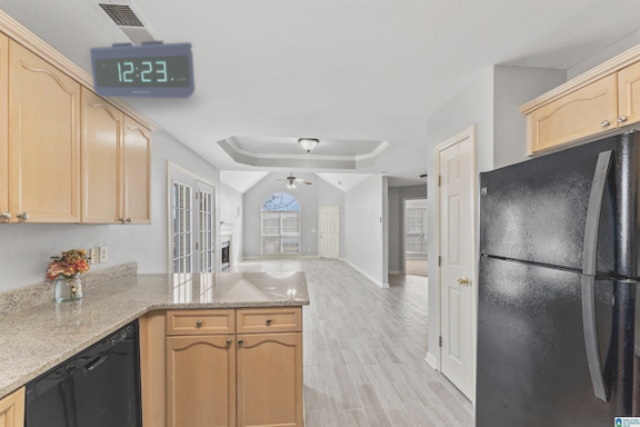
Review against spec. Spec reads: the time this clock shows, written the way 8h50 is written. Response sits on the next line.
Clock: 12h23
